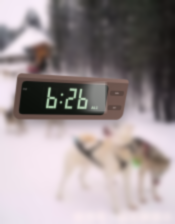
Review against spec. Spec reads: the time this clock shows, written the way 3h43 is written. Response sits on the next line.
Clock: 6h26
